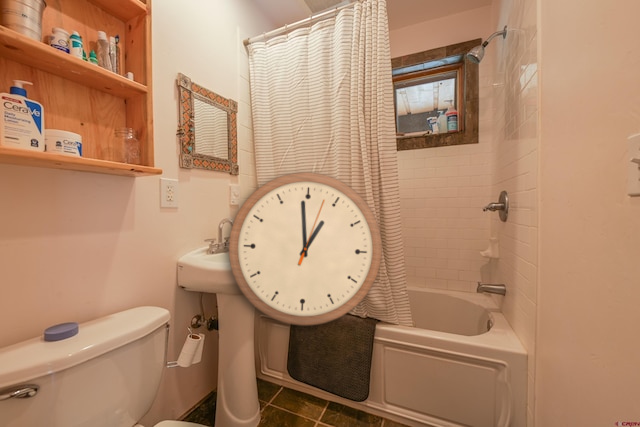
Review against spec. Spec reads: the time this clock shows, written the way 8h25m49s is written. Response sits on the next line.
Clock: 12h59m03s
